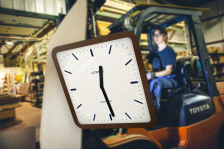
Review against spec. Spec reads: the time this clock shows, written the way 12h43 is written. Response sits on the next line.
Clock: 12h29
